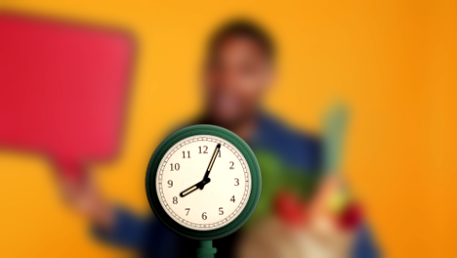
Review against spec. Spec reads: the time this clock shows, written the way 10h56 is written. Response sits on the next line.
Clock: 8h04
